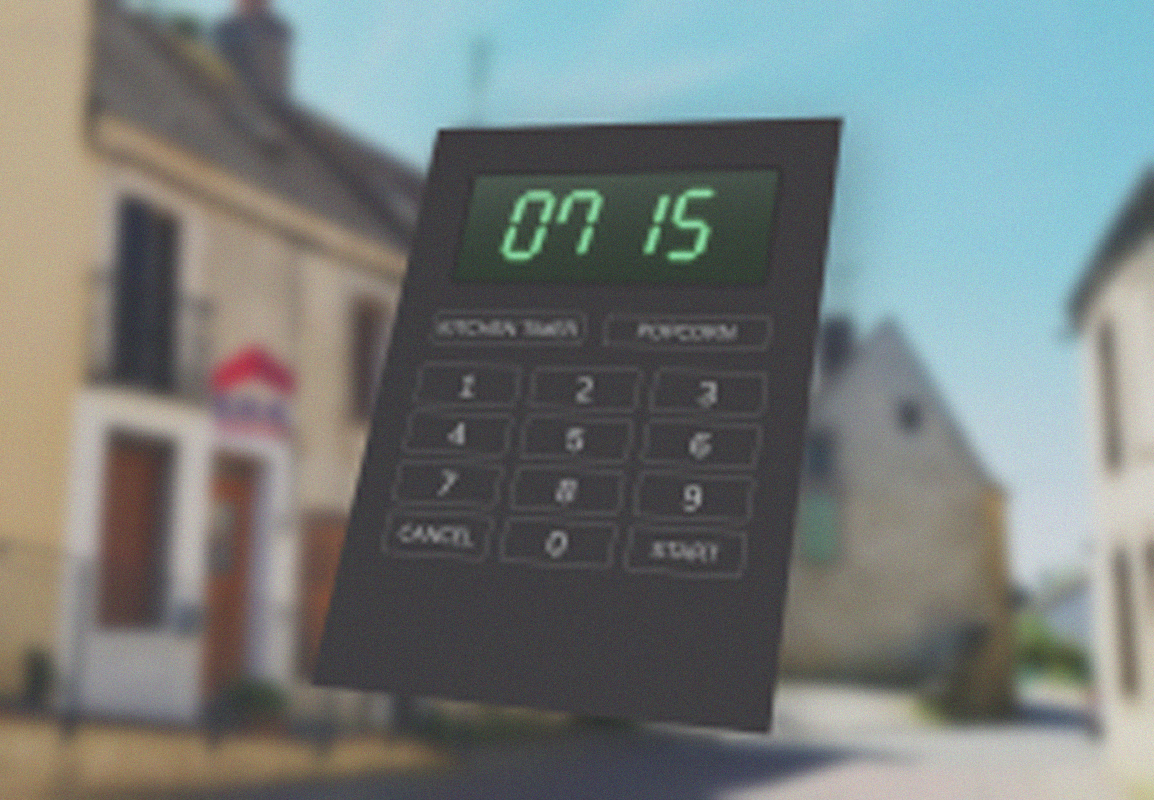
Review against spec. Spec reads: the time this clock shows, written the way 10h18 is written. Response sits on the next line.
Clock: 7h15
